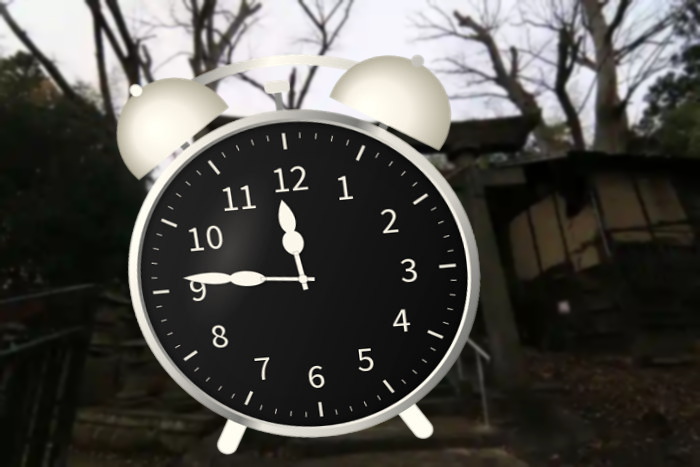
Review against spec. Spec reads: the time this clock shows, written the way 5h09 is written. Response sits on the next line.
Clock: 11h46
